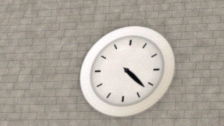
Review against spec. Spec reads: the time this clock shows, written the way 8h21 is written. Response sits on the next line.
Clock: 4h22
